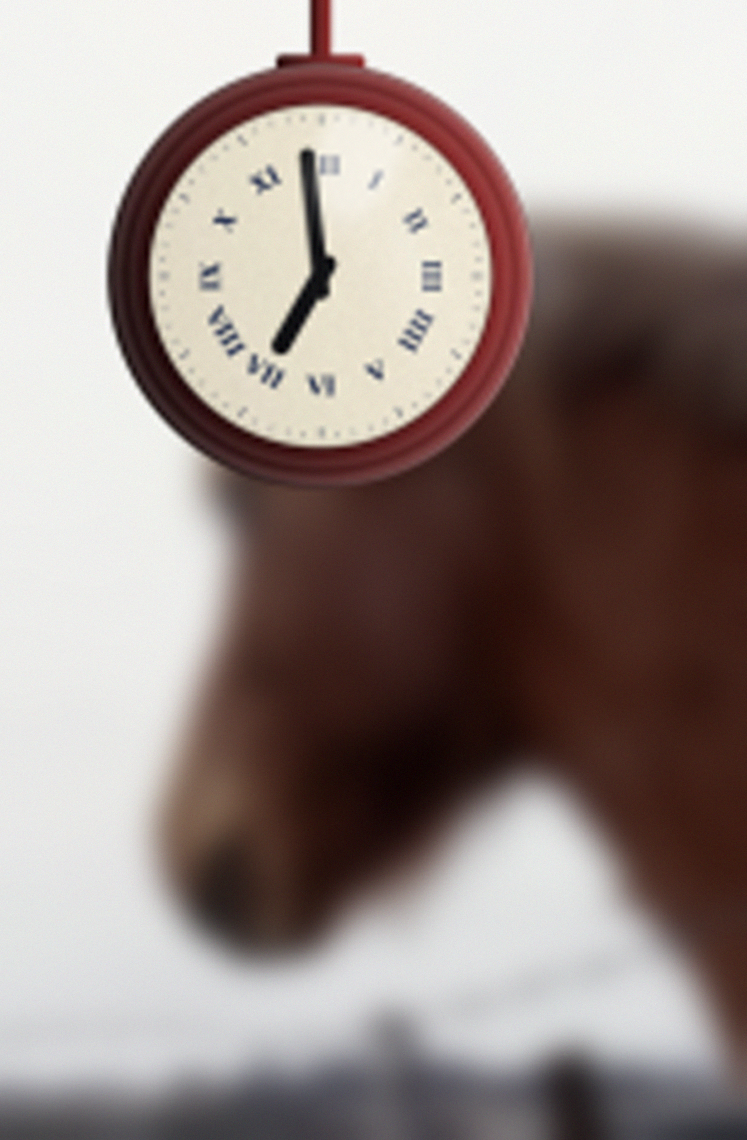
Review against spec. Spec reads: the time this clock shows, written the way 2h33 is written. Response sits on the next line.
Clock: 6h59
